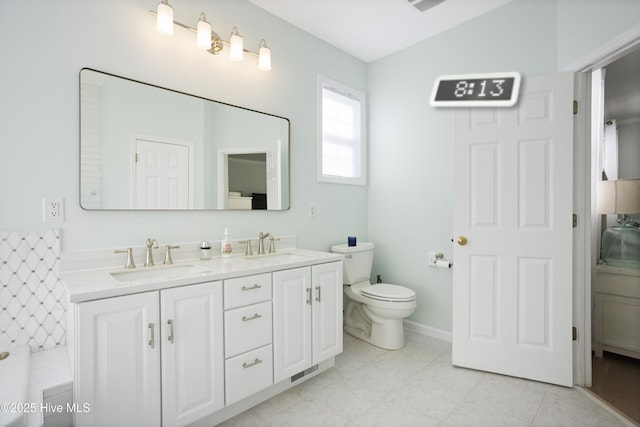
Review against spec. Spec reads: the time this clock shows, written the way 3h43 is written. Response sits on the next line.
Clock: 8h13
